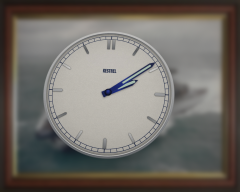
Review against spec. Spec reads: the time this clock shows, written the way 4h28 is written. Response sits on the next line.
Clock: 2h09
